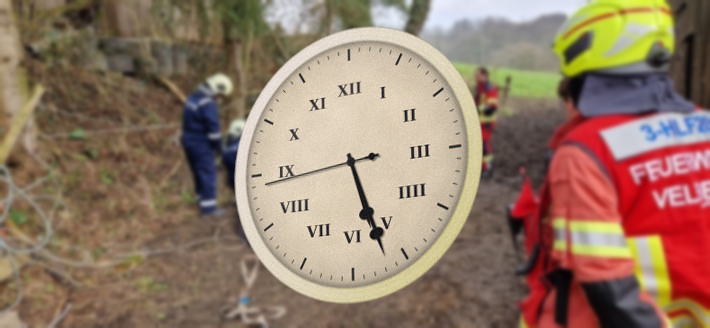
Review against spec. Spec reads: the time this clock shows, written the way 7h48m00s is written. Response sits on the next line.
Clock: 5h26m44s
